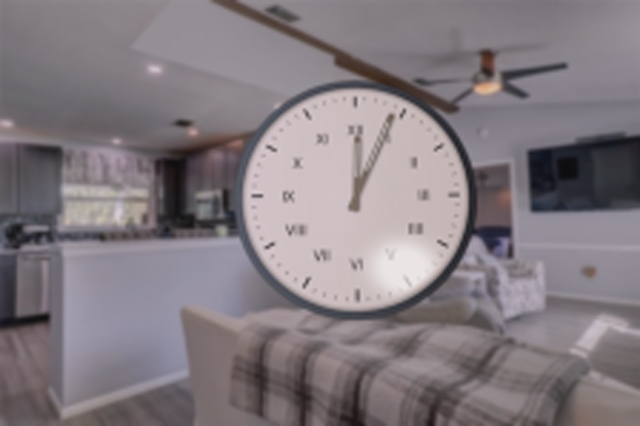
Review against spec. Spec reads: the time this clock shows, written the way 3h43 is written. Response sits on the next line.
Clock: 12h04
